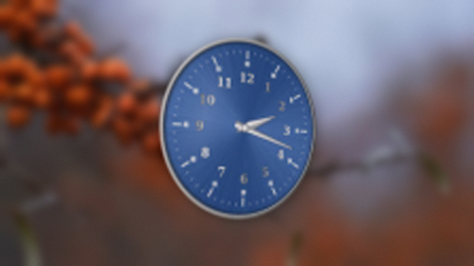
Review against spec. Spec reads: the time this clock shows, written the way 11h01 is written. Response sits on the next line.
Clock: 2h18
